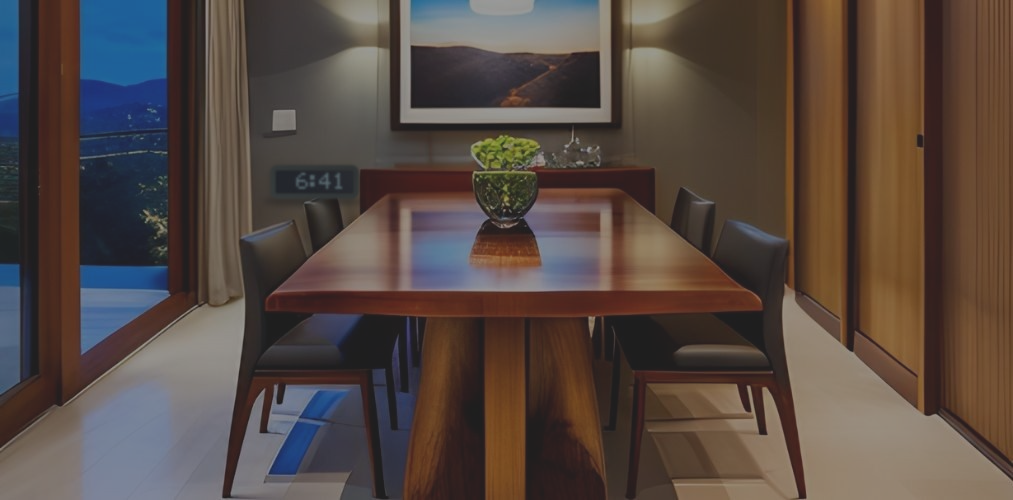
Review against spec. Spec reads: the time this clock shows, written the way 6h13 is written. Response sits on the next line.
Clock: 6h41
